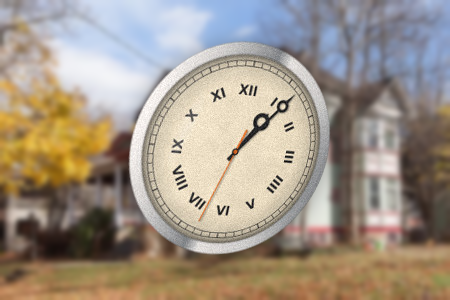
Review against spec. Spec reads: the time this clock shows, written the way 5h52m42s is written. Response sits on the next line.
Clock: 1h06m33s
